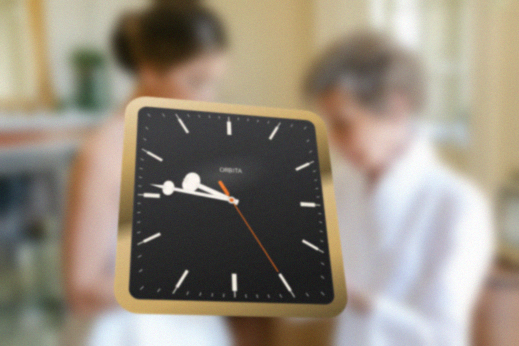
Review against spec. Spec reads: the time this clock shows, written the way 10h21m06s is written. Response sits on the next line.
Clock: 9h46m25s
